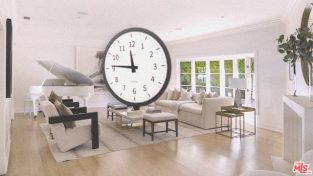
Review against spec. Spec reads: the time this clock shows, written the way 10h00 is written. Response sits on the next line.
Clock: 11h46
